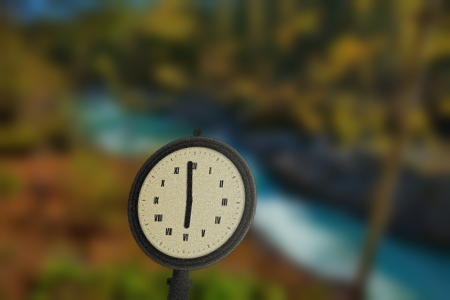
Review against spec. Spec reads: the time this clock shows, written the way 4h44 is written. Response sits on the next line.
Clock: 5h59
